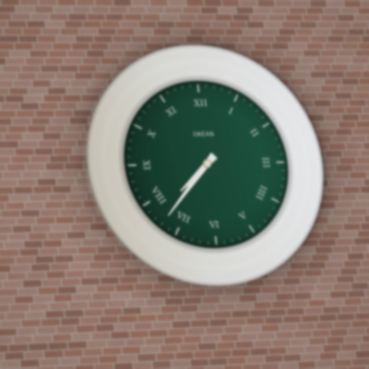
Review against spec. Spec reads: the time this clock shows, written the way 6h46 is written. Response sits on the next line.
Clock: 7h37
